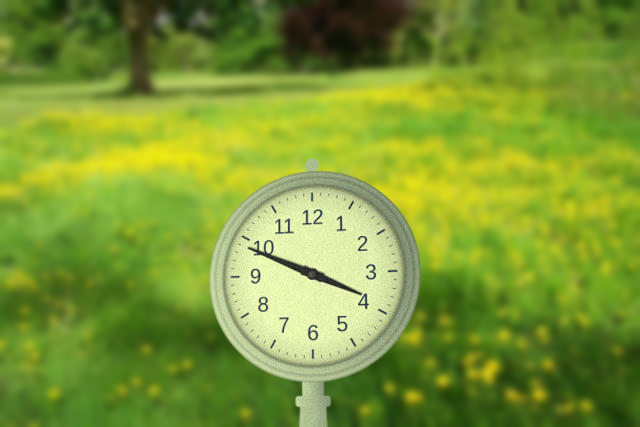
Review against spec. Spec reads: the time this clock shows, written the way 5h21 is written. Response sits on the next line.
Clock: 3h49
